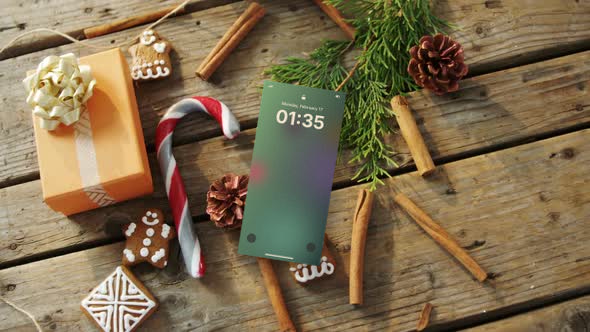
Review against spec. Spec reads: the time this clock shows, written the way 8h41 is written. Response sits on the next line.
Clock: 1h35
